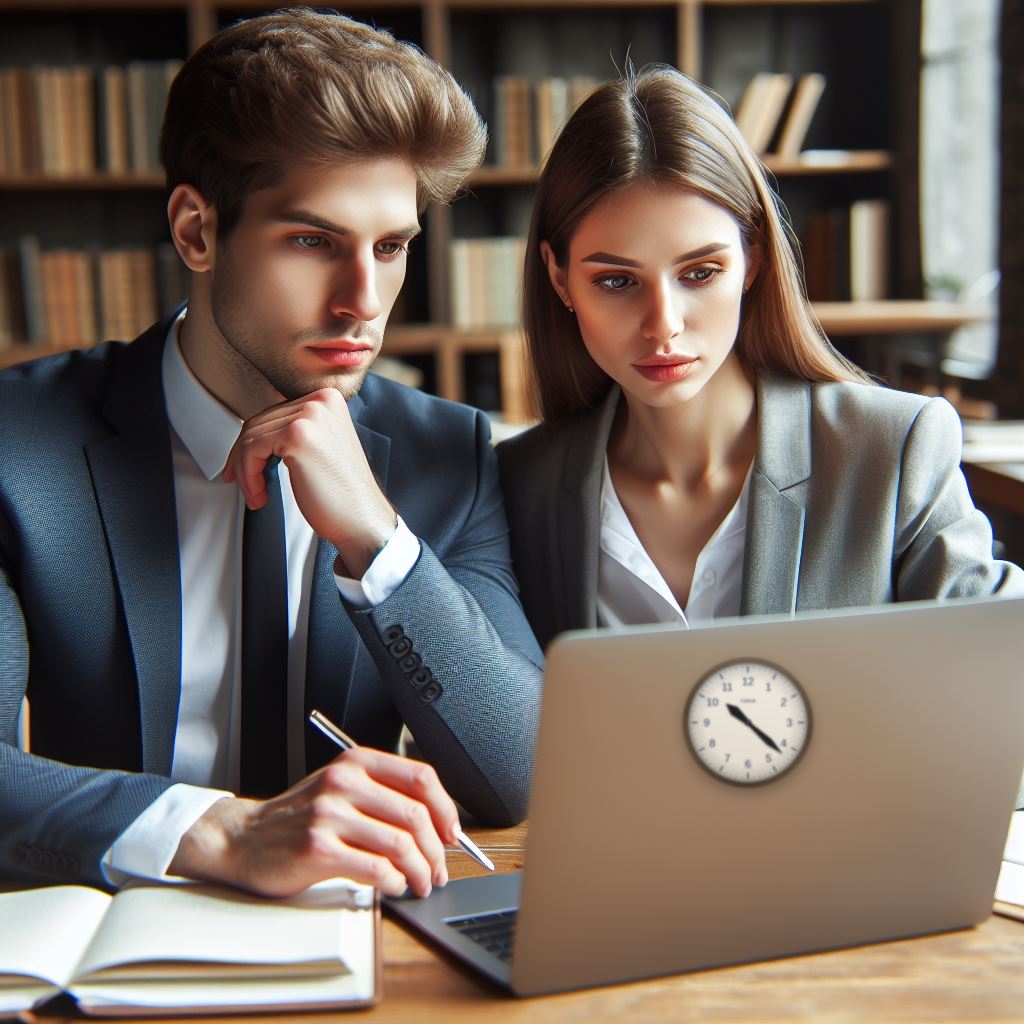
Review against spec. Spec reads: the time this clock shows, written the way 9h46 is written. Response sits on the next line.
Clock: 10h22
